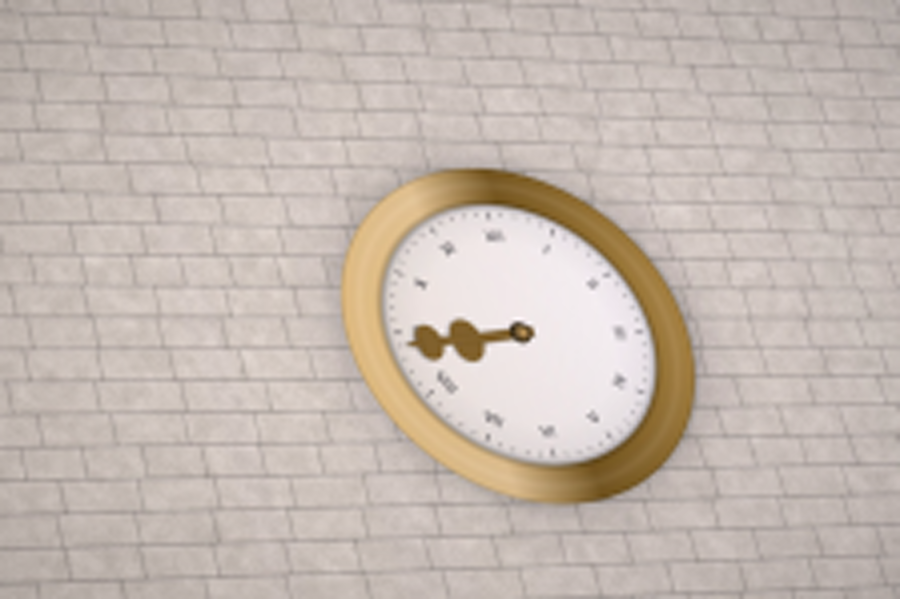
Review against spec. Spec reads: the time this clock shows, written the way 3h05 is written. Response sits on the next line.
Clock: 8h44
